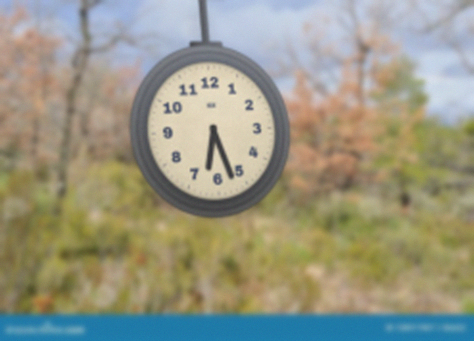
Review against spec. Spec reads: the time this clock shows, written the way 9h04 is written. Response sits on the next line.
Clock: 6h27
